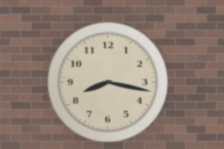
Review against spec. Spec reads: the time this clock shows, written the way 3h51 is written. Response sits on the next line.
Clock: 8h17
